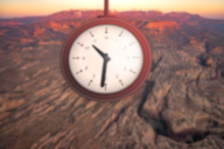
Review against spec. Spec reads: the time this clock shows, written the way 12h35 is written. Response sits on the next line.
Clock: 10h31
